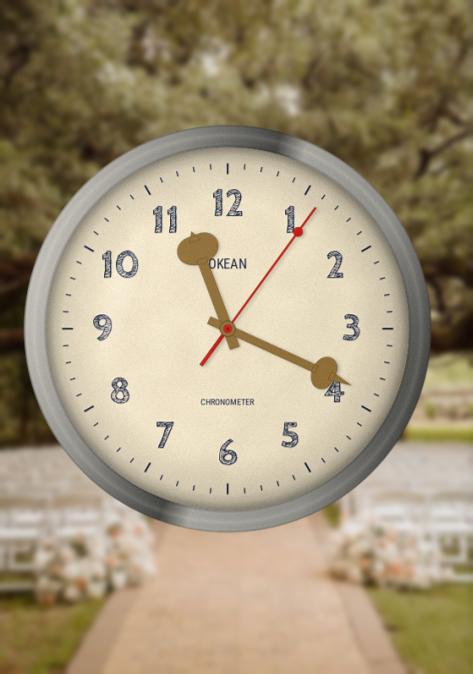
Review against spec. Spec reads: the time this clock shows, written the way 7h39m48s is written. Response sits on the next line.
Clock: 11h19m06s
